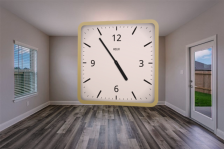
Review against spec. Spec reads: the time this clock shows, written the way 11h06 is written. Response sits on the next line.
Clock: 4h54
